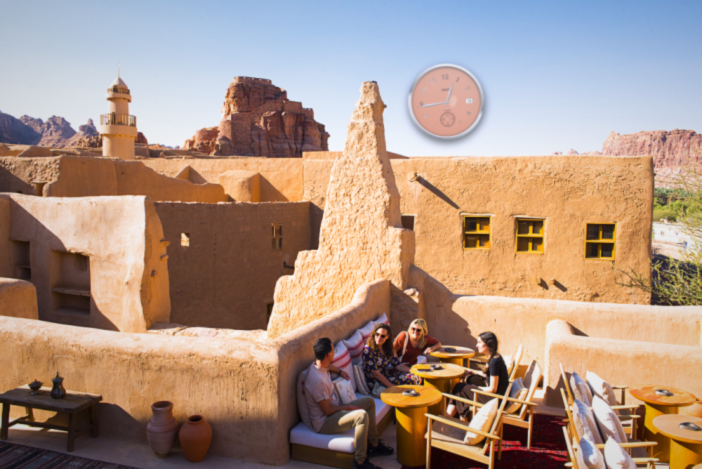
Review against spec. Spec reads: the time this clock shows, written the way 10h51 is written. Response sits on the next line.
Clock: 12h44
